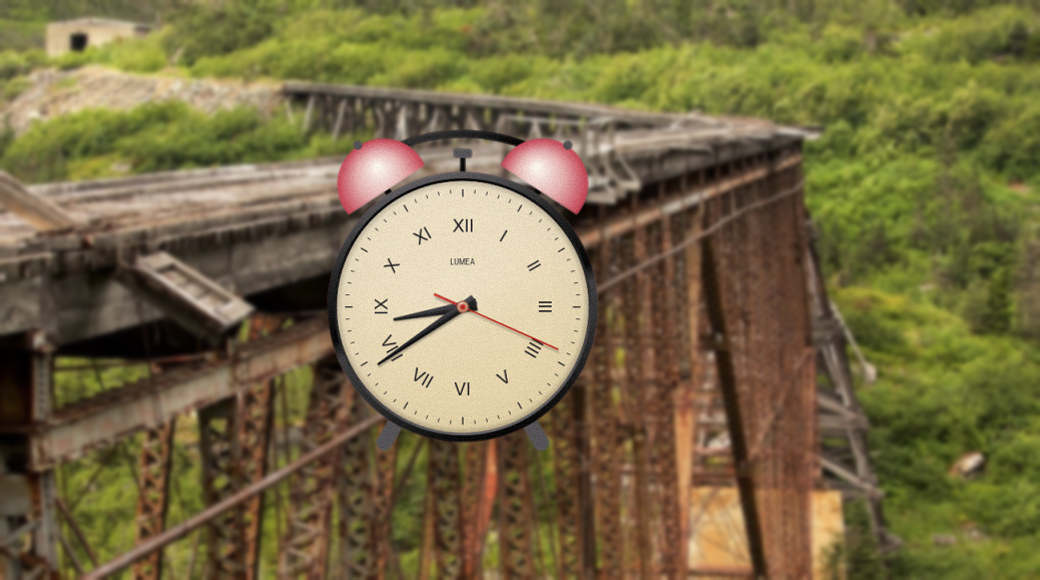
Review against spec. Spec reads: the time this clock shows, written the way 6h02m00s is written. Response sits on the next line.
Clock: 8h39m19s
